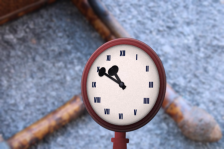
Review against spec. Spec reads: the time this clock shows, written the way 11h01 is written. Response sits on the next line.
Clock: 10h50
